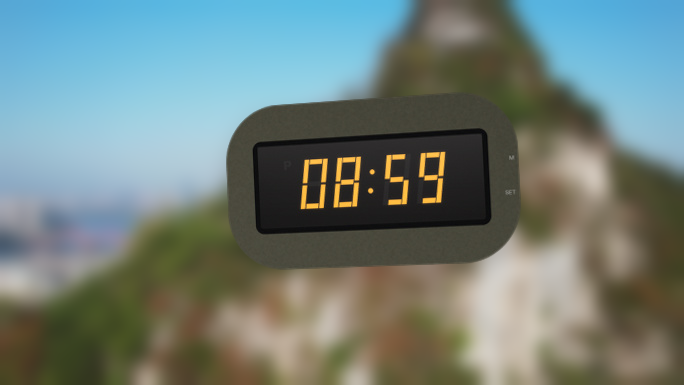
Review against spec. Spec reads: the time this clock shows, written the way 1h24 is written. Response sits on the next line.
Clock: 8h59
